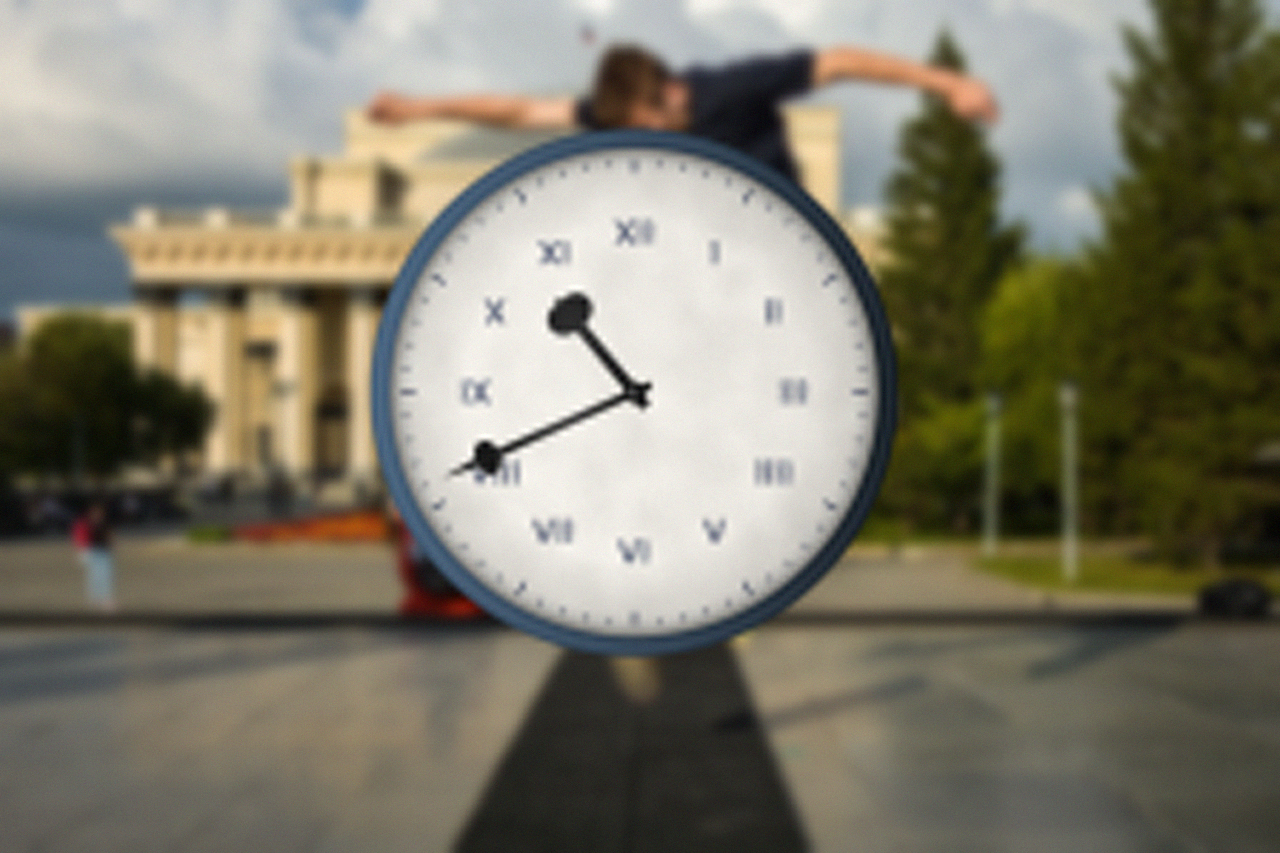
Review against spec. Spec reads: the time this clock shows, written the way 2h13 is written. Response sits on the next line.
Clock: 10h41
